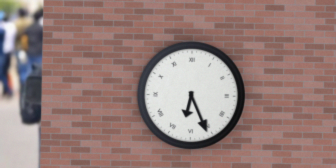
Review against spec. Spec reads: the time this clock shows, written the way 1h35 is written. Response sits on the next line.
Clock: 6h26
